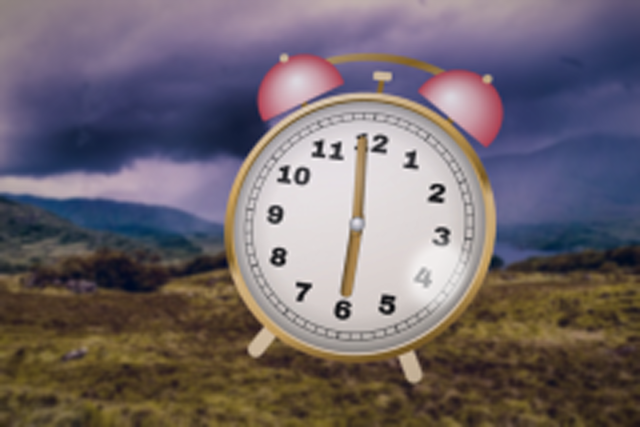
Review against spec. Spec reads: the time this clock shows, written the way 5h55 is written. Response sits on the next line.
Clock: 5h59
